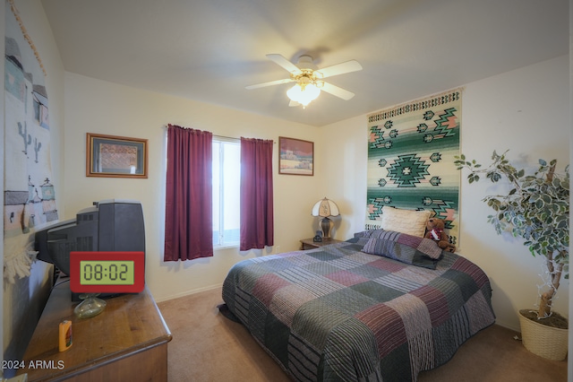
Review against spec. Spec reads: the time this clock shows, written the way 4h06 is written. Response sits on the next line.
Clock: 8h02
